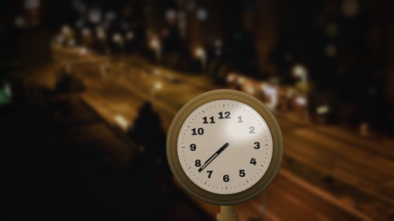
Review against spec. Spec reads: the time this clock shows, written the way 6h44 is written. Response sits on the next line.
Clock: 7h38
